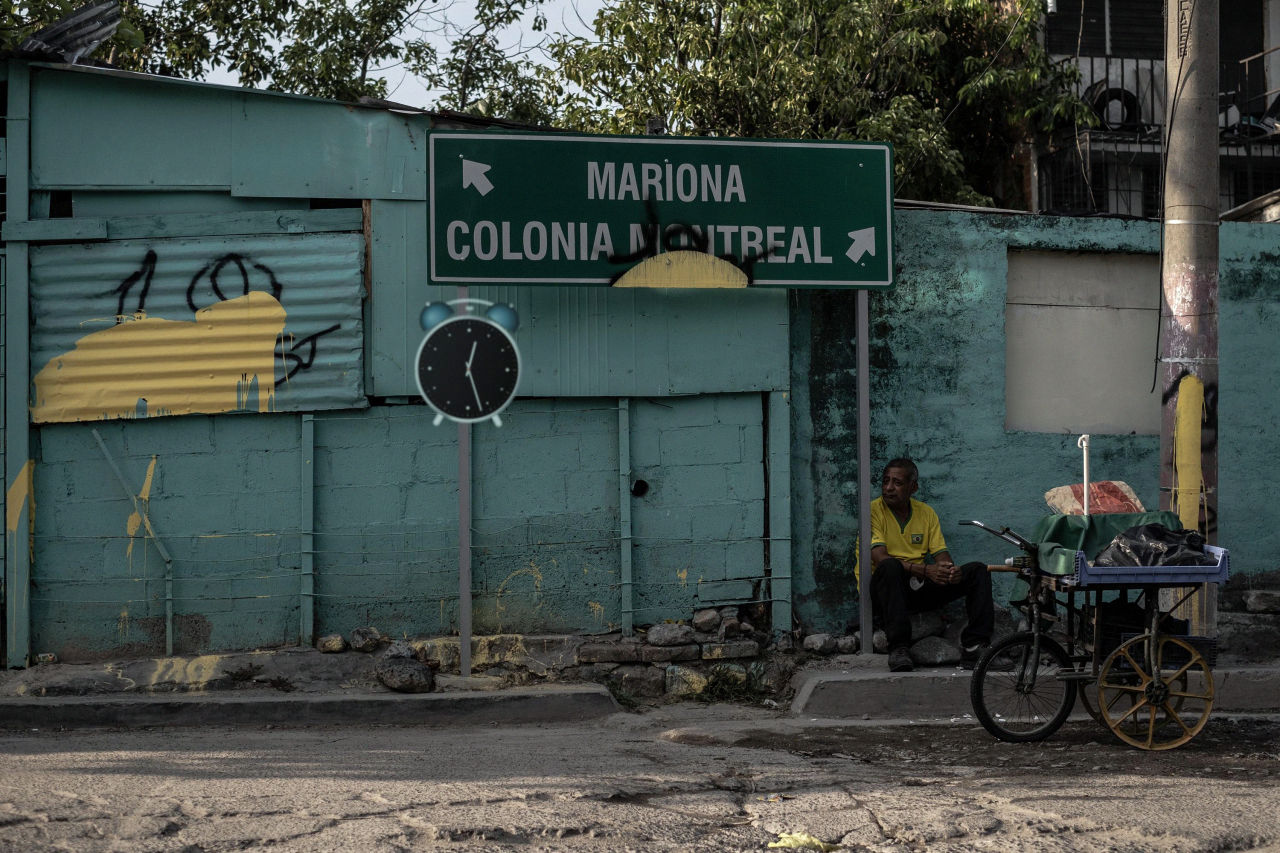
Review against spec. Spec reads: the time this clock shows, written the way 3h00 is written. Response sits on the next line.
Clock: 12h27
